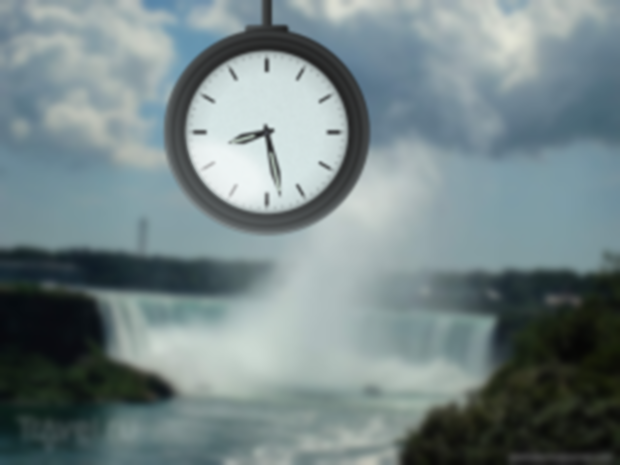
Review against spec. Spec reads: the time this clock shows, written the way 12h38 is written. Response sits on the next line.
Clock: 8h28
